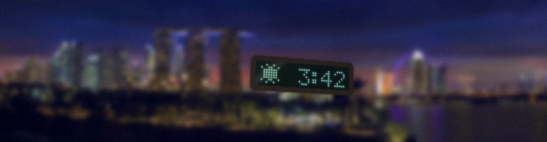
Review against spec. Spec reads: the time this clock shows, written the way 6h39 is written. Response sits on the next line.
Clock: 3h42
